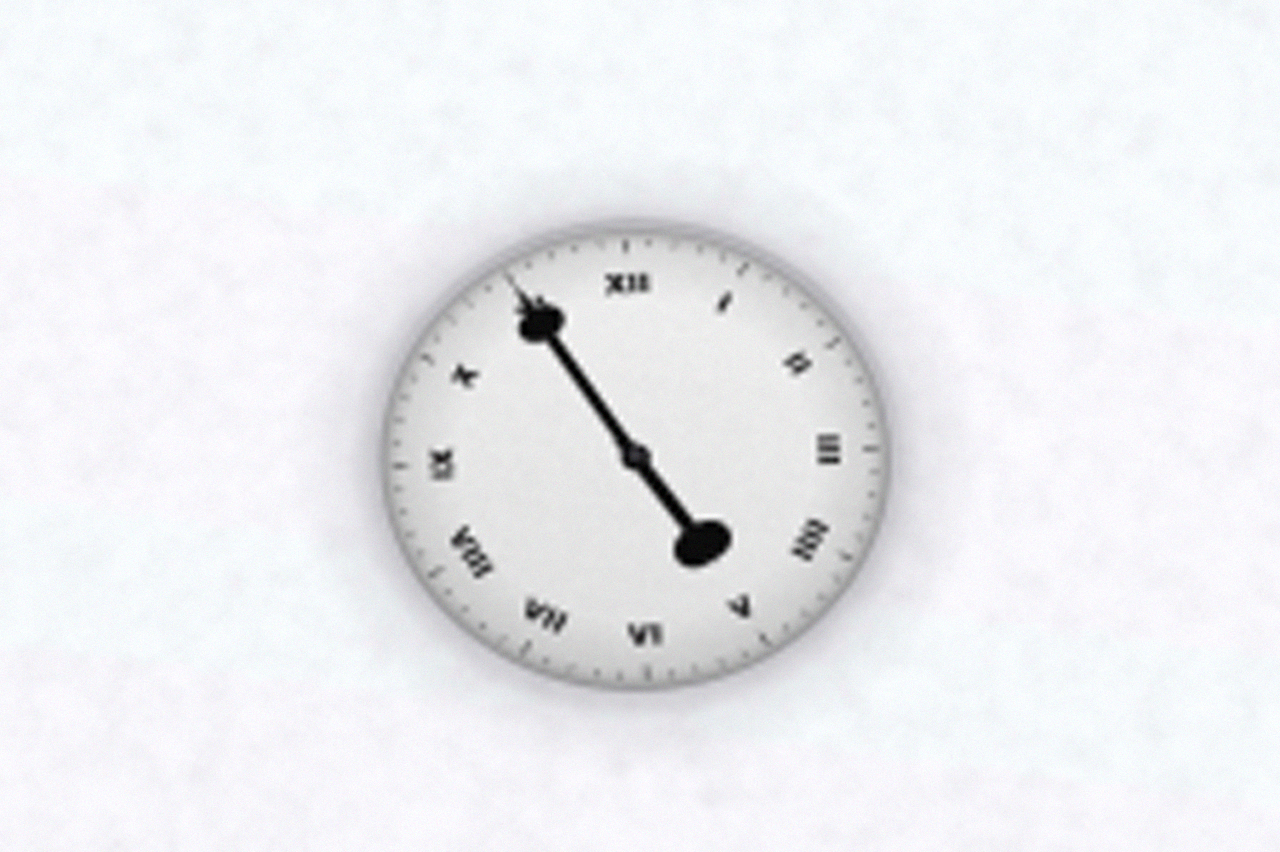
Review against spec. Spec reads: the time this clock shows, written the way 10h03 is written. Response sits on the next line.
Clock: 4h55
